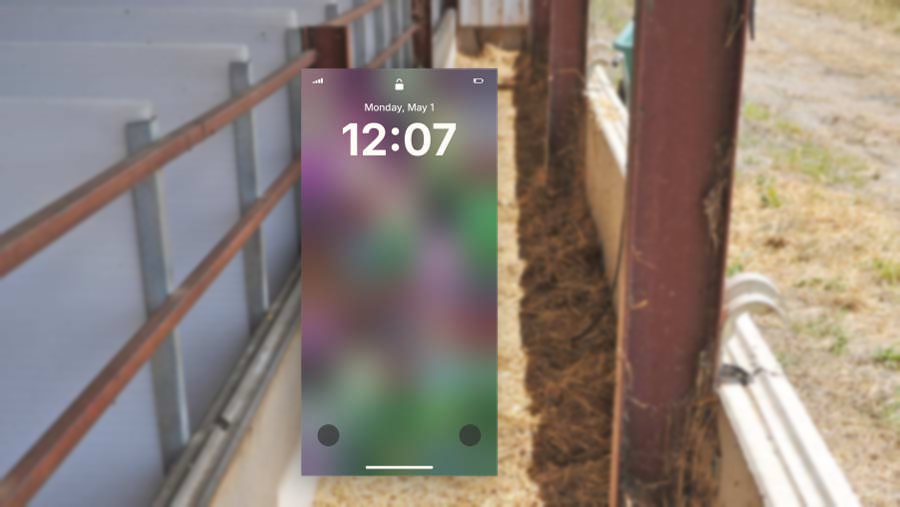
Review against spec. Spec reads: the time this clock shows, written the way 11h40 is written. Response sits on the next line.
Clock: 12h07
